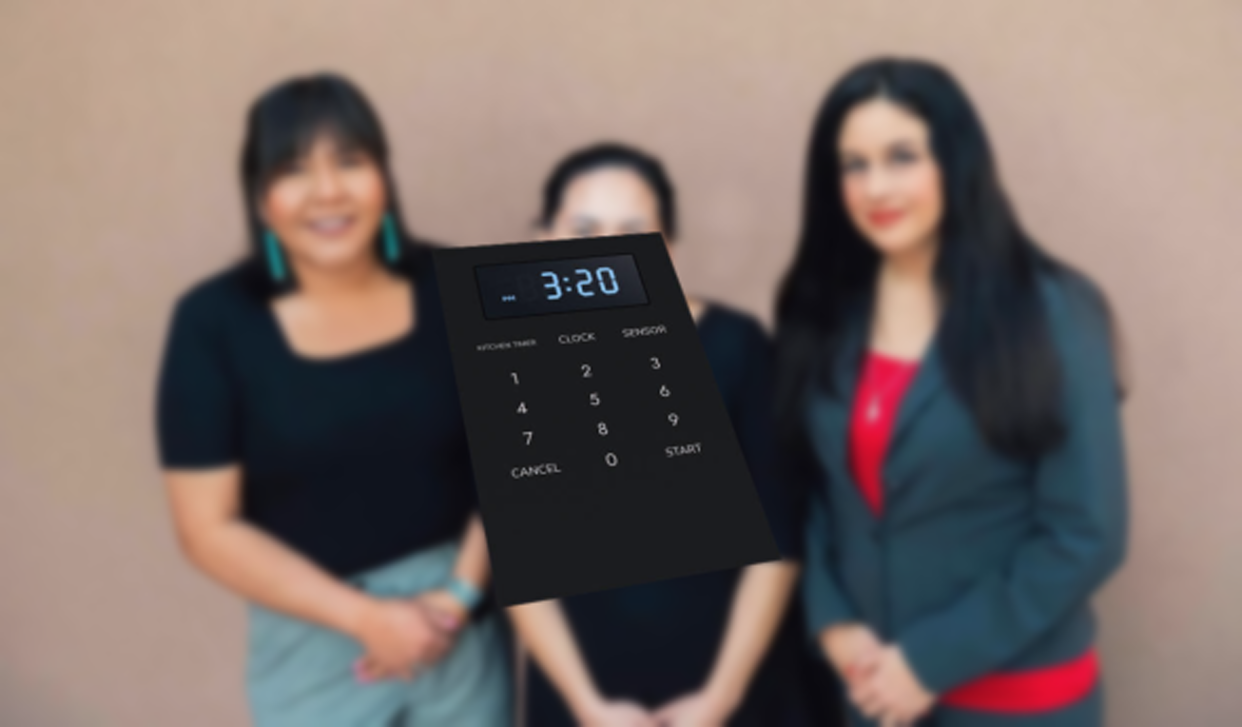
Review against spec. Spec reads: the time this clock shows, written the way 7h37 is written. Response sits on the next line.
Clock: 3h20
